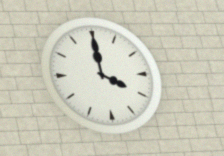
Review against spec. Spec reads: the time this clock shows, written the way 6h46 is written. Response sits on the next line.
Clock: 4h00
